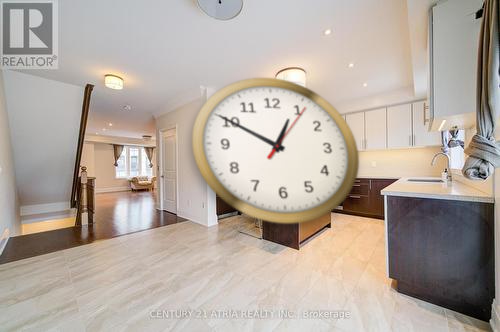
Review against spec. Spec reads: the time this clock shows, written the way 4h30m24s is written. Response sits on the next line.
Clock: 12h50m06s
